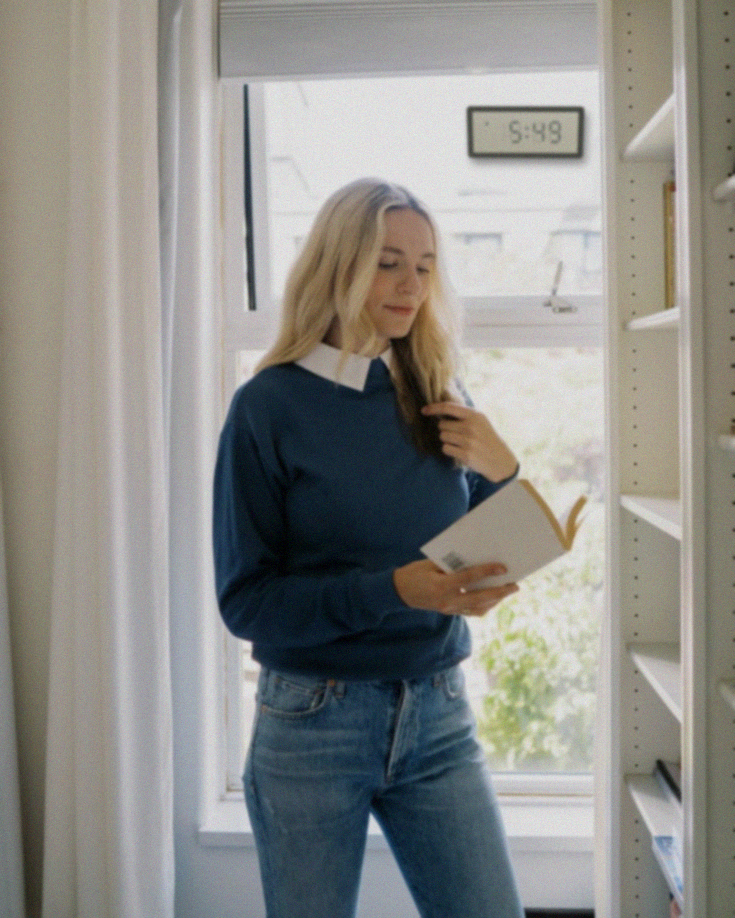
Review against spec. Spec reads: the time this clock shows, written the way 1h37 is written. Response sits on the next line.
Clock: 5h49
